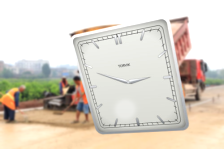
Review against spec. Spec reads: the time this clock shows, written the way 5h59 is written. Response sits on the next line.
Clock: 2h49
